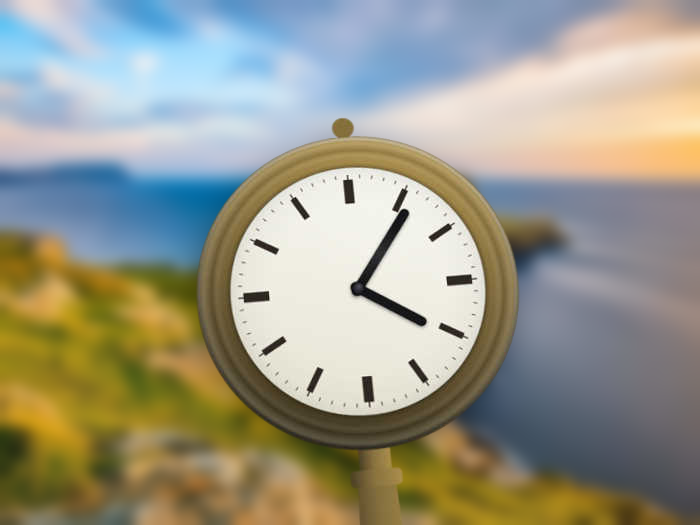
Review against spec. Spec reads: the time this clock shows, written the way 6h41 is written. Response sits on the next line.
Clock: 4h06
